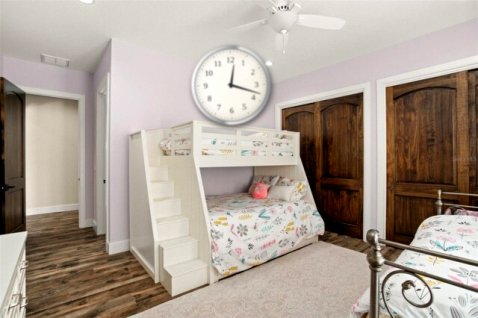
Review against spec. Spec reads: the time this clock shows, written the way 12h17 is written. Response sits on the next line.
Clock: 12h18
